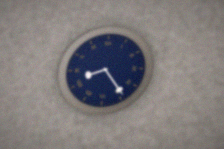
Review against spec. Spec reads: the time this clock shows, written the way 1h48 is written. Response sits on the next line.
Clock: 8h24
